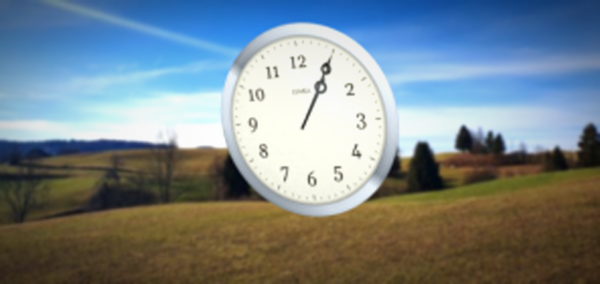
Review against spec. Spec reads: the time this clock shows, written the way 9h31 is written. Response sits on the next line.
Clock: 1h05
